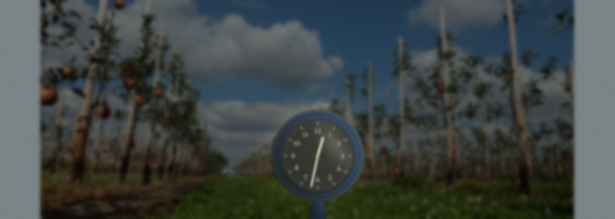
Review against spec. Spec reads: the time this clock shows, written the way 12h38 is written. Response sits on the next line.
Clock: 12h32
